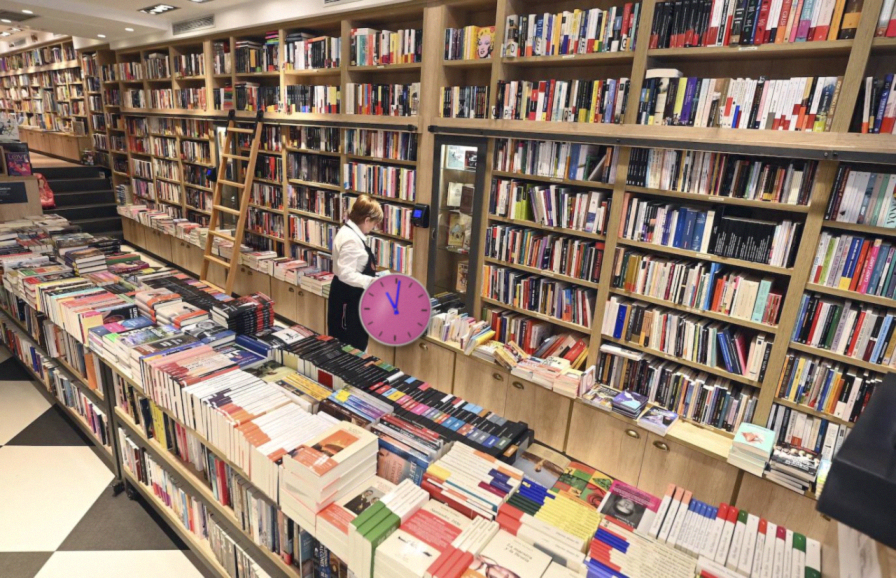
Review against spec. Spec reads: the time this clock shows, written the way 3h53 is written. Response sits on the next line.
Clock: 11h01
